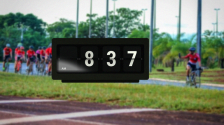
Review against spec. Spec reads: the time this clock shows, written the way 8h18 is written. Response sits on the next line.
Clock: 8h37
